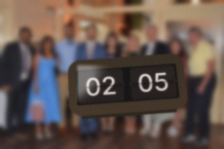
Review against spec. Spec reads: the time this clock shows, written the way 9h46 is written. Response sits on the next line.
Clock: 2h05
